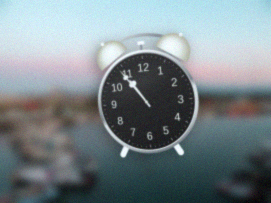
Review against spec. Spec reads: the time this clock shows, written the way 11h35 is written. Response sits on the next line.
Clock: 10h54
